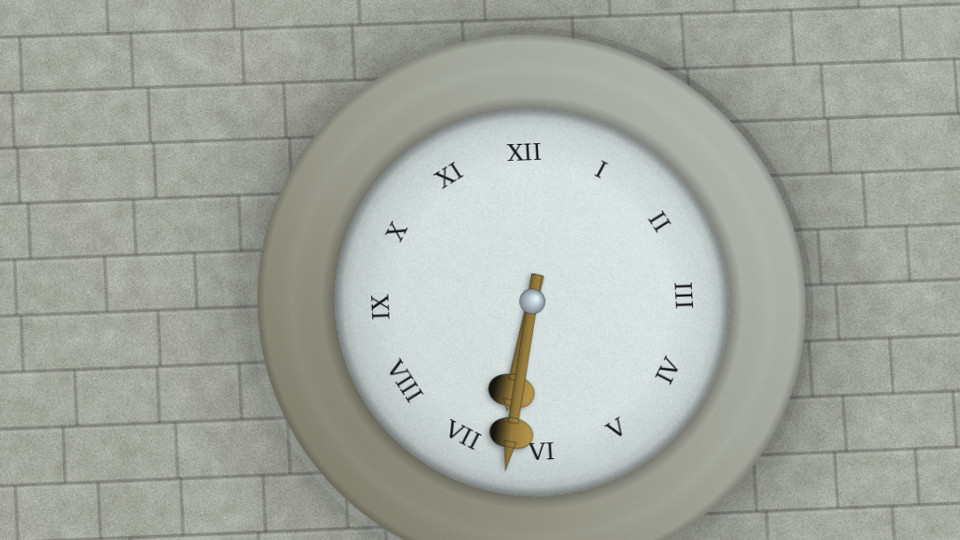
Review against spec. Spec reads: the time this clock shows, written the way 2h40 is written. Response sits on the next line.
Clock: 6h32
